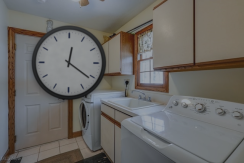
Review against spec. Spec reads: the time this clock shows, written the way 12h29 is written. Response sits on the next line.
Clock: 12h21
